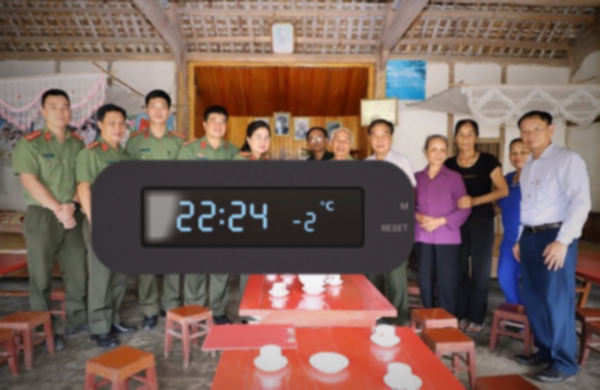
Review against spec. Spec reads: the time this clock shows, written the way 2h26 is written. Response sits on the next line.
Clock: 22h24
